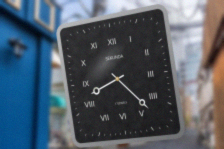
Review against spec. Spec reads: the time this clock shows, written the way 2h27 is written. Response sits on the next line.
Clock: 8h23
